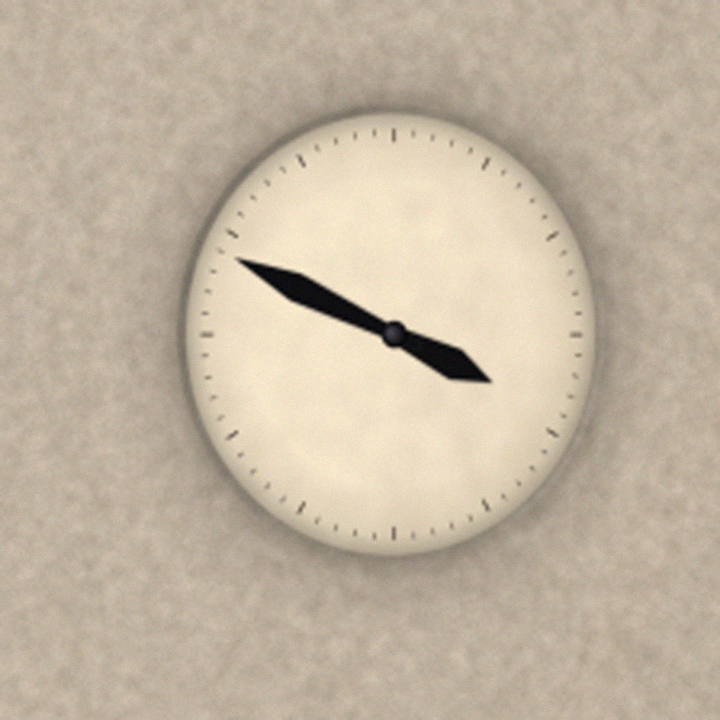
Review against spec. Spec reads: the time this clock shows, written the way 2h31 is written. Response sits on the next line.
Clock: 3h49
